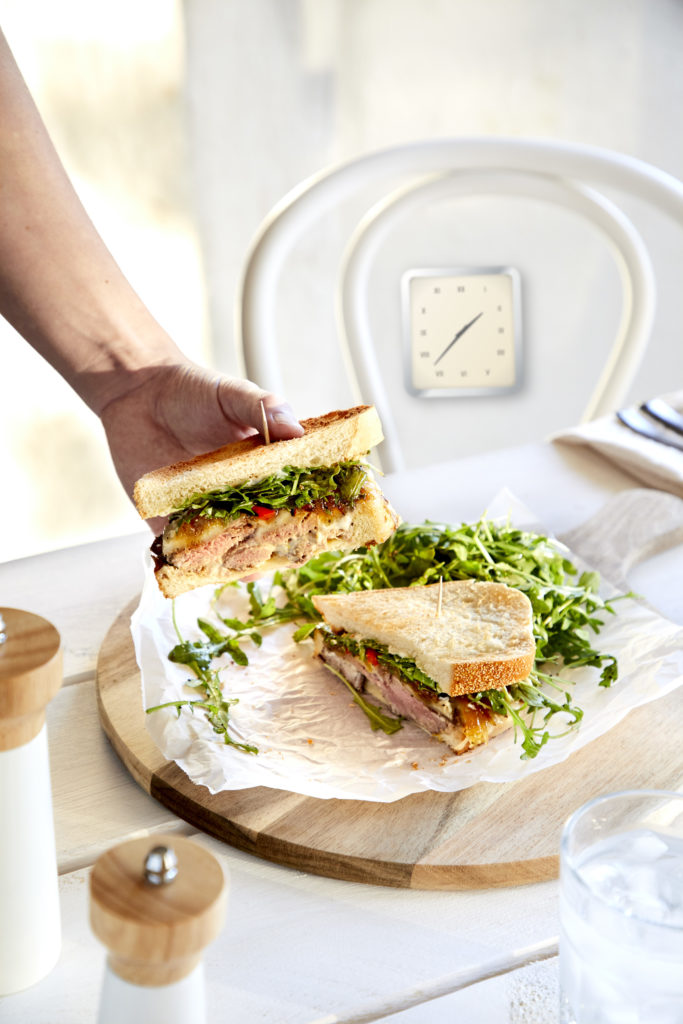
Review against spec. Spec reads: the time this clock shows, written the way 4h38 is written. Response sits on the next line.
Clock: 1h37
